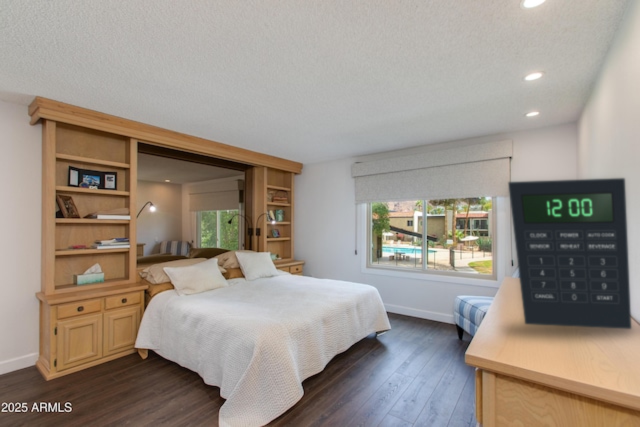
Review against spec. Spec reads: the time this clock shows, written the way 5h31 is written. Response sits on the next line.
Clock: 12h00
